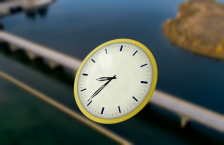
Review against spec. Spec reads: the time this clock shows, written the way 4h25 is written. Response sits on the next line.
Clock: 8h36
